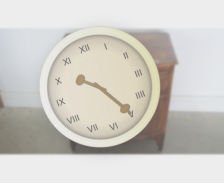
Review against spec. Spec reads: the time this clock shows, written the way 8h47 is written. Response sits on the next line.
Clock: 10h25
